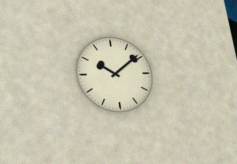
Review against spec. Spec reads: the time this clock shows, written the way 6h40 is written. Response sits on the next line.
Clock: 10h09
